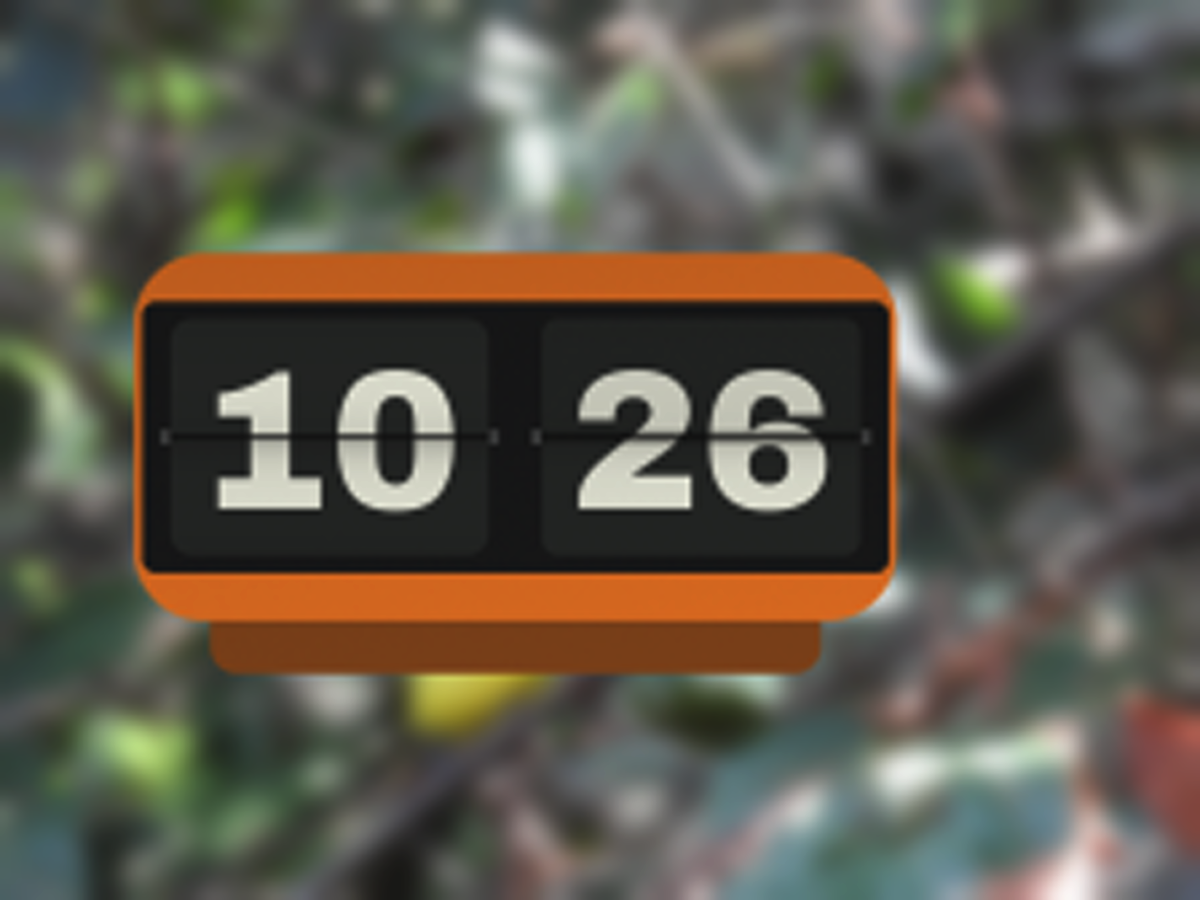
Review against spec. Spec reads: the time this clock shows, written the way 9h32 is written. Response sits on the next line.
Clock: 10h26
